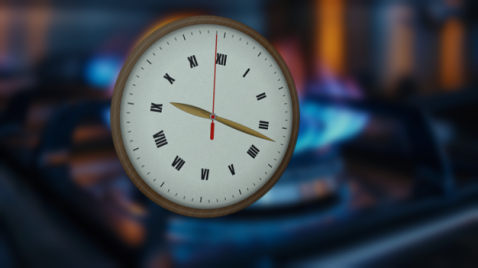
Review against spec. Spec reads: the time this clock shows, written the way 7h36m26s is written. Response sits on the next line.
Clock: 9h16m59s
